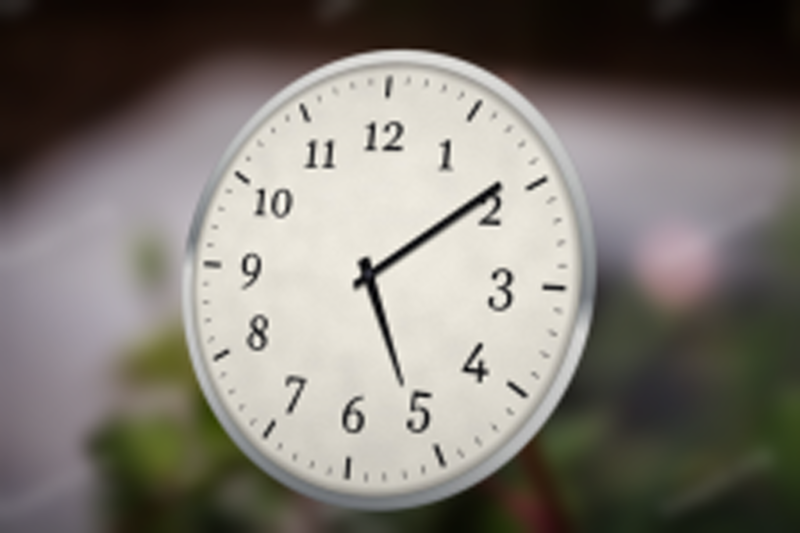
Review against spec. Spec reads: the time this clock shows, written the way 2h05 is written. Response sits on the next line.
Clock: 5h09
